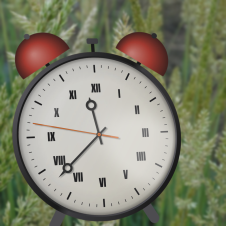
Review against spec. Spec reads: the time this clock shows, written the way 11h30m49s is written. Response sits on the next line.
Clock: 11h37m47s
